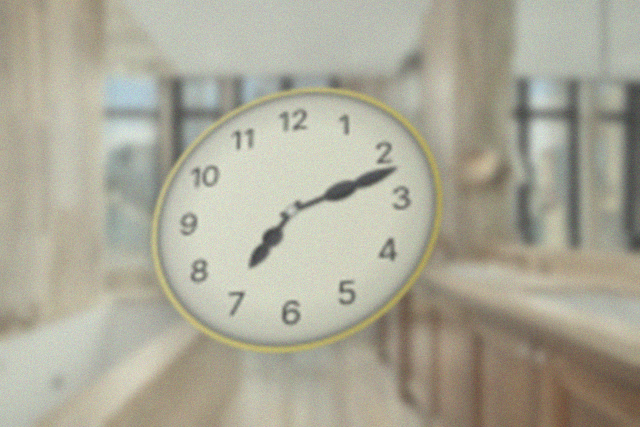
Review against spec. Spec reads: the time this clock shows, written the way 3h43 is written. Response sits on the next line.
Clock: 7h12
